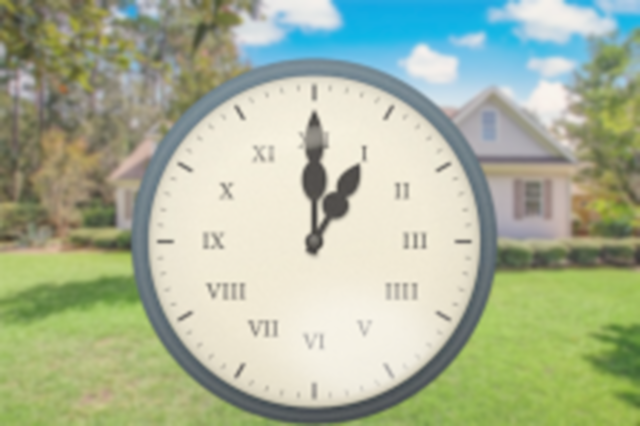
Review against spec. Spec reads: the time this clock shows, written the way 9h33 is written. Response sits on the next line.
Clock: 1h00
